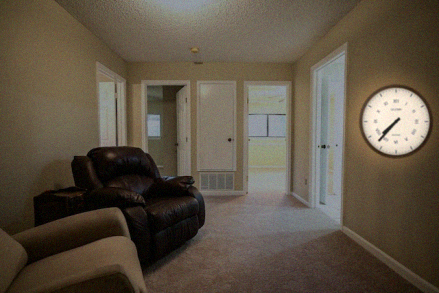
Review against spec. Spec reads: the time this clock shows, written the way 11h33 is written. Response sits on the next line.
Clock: 7h37
